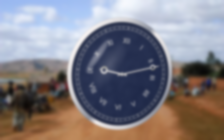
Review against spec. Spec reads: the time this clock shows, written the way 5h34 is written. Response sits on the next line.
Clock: 9h12
